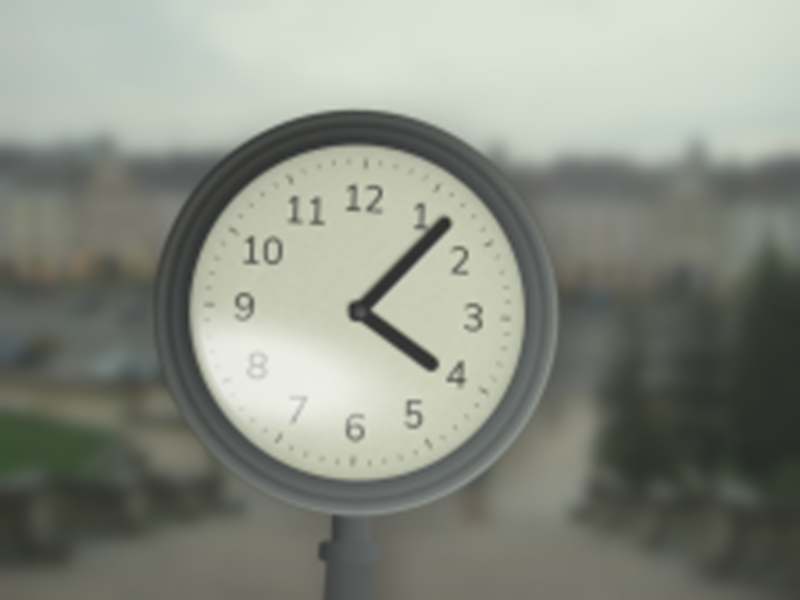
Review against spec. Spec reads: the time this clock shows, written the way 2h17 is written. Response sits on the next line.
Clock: 4h07
